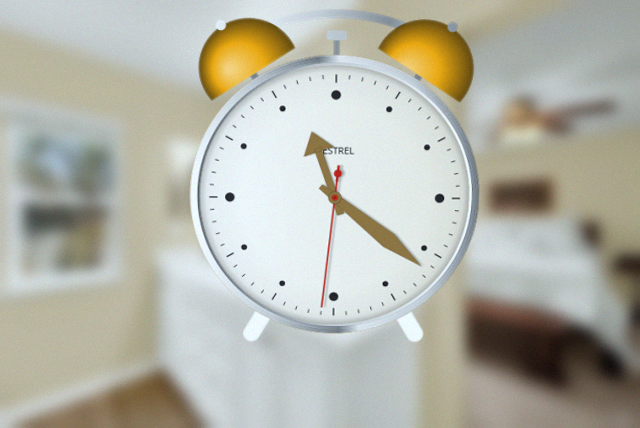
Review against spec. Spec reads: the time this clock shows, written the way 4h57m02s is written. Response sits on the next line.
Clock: 11h21m31s
